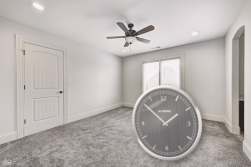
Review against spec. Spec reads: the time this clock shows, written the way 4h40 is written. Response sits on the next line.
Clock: 1h52
